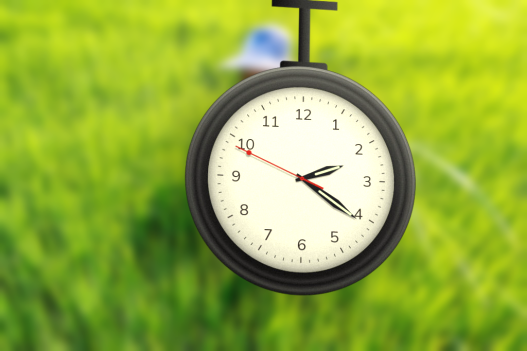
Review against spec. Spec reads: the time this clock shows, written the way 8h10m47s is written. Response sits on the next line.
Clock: 2h20m49s
